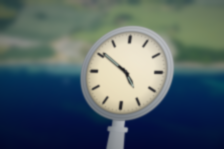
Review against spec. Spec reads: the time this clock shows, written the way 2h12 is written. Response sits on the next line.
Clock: 4h51
